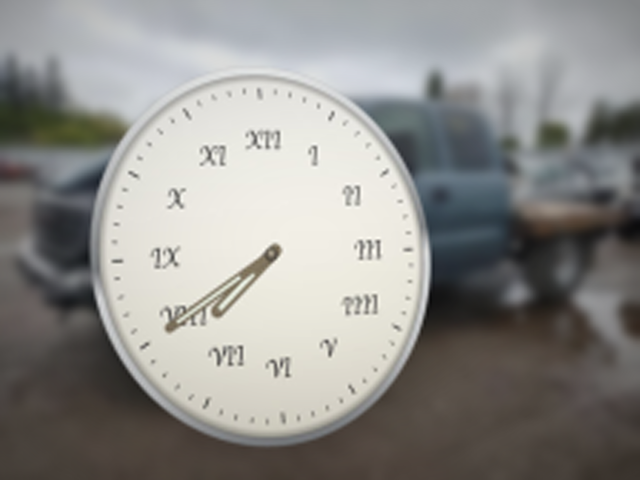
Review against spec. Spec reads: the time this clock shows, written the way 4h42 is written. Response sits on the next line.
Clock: 7h40
